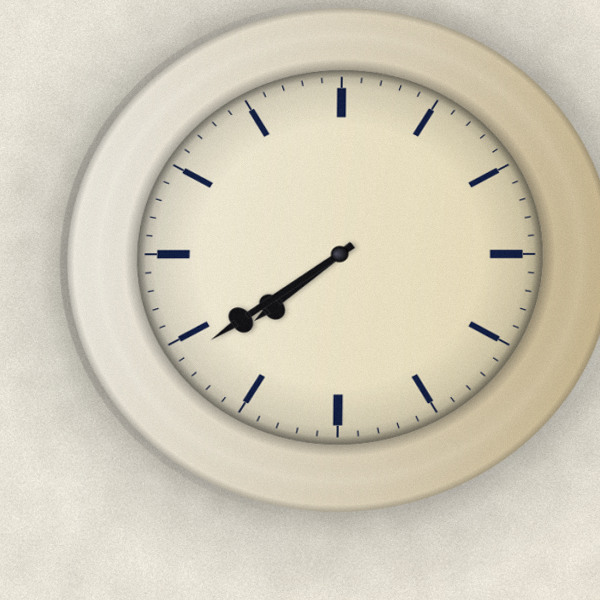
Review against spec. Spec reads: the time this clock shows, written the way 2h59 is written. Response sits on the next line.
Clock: 7h39
